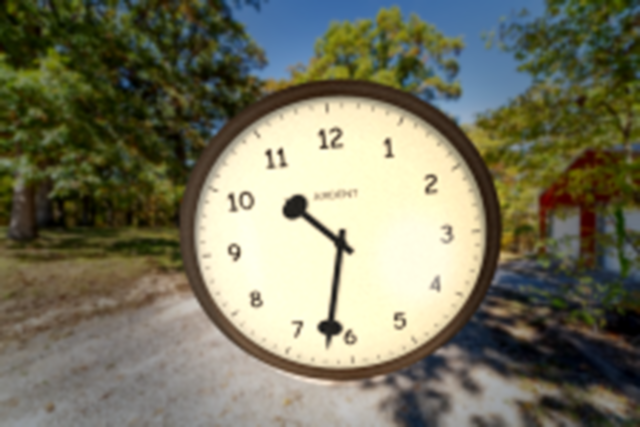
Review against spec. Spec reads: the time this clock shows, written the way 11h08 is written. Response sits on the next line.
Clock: 10h32
